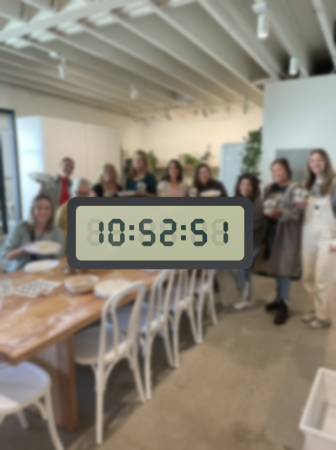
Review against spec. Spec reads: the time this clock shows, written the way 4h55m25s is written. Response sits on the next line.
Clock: 10h52m51s
